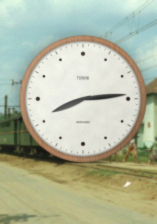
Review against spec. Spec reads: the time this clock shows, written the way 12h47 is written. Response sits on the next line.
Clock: 8h14
